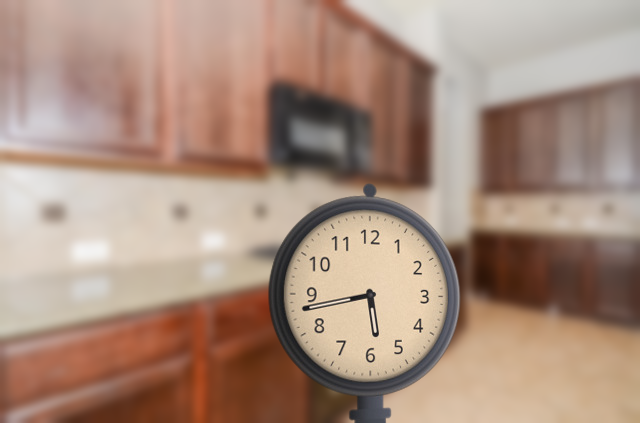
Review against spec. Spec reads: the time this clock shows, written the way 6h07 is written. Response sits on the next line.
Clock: 5h43
